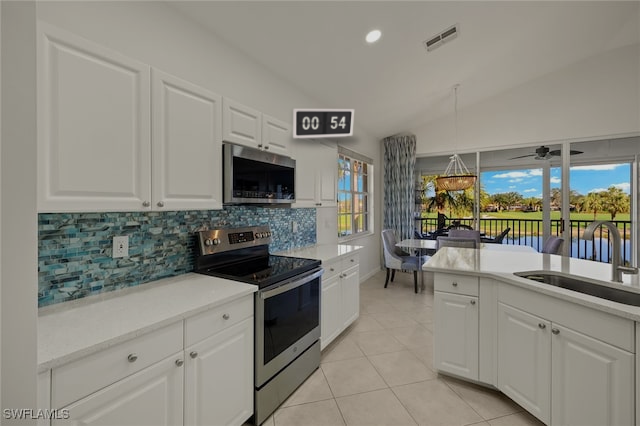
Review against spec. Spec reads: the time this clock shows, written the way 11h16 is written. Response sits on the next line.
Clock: 0h54
